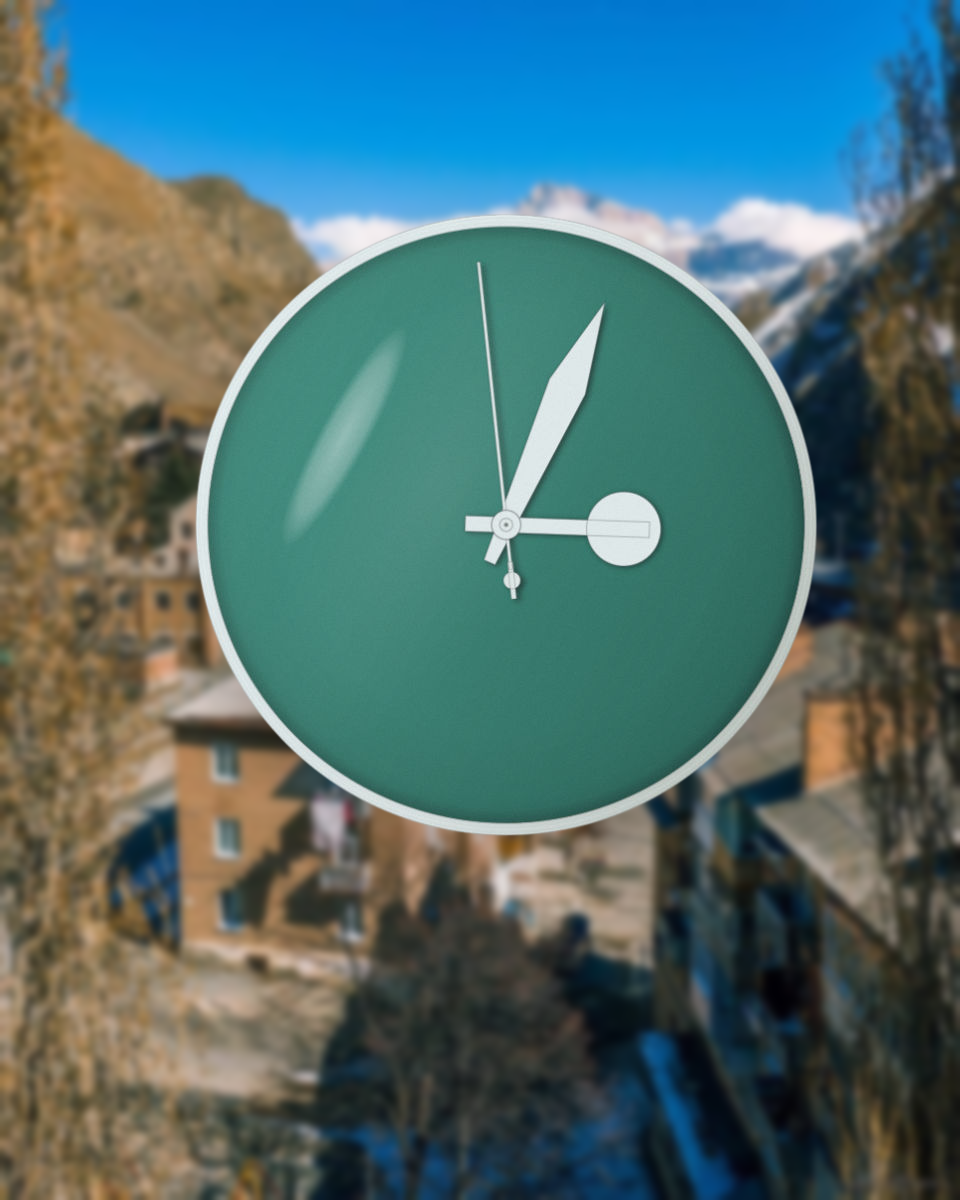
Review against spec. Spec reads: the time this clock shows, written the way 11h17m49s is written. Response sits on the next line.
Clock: 3h03m59s
